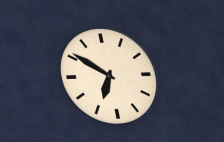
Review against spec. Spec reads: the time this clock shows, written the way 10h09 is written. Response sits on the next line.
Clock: 6h51
